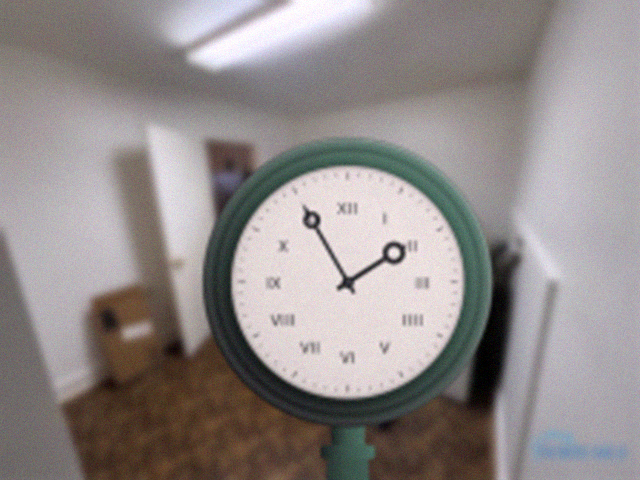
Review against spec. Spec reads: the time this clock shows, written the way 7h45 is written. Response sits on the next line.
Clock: 1h55
